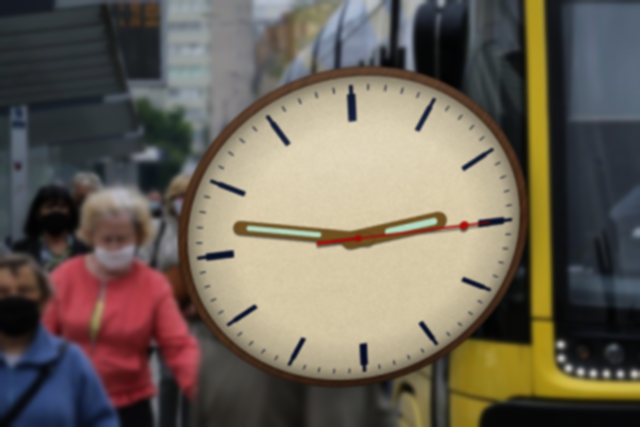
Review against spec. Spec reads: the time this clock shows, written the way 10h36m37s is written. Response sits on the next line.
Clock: 2h47m15s
